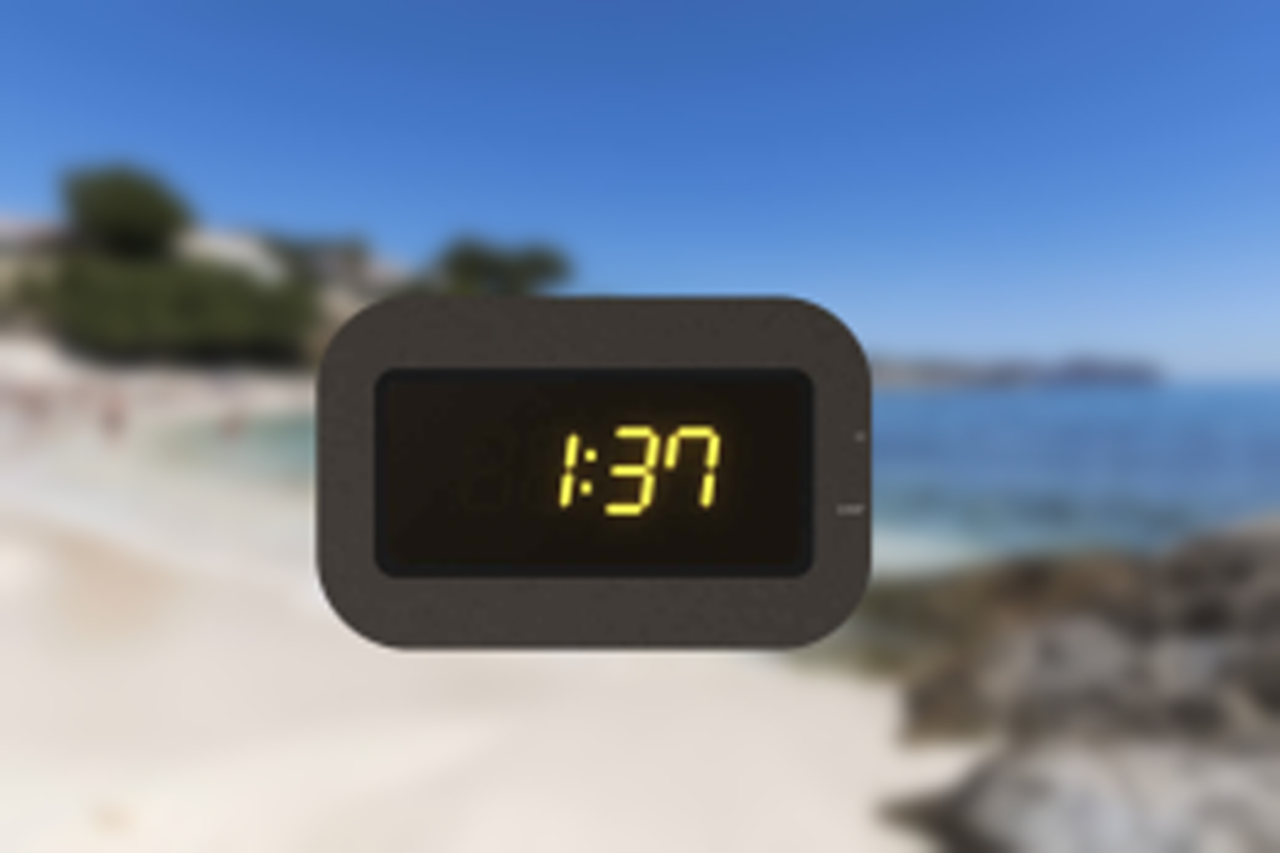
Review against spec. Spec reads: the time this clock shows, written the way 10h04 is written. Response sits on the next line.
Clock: 1h37
